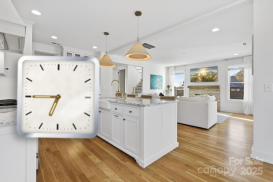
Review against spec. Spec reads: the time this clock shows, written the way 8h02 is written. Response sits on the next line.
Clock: 6h45
